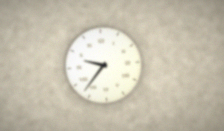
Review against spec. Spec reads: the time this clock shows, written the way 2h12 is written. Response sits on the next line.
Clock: 9h37
